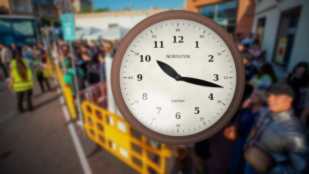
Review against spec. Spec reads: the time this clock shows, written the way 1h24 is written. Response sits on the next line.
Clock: 10h17
